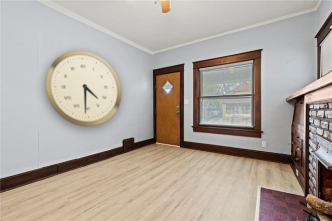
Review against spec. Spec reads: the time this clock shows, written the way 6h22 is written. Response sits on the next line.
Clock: 4h31
